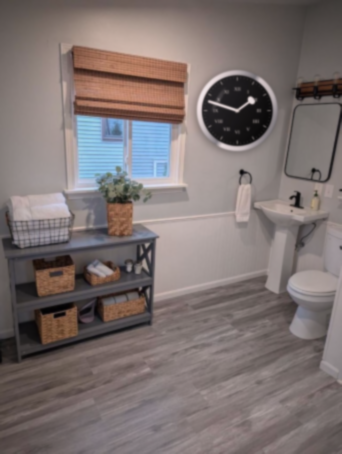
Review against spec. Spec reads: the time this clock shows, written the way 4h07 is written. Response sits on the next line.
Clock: 1h48
